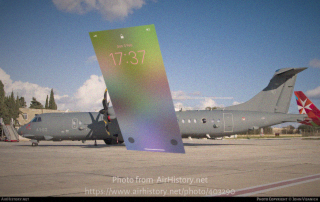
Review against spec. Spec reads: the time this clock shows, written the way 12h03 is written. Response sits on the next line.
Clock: 17h37
